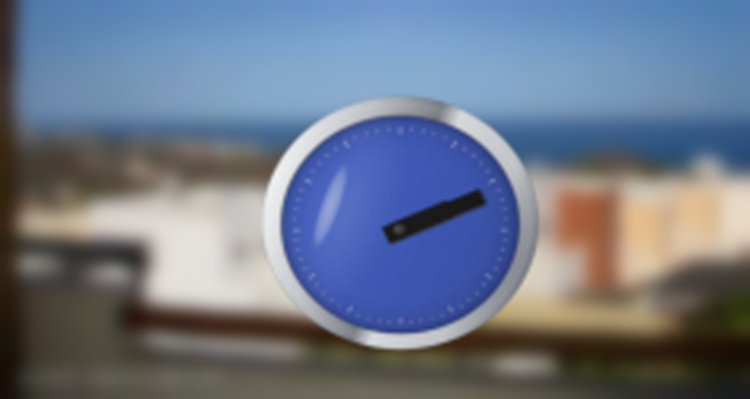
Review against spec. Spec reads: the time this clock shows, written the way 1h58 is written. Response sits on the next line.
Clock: 2h11
